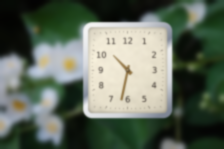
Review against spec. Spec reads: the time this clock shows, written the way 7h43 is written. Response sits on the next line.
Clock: 10h32
